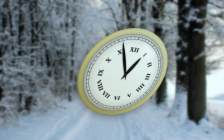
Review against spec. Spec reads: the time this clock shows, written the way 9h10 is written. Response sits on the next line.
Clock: 12h56
